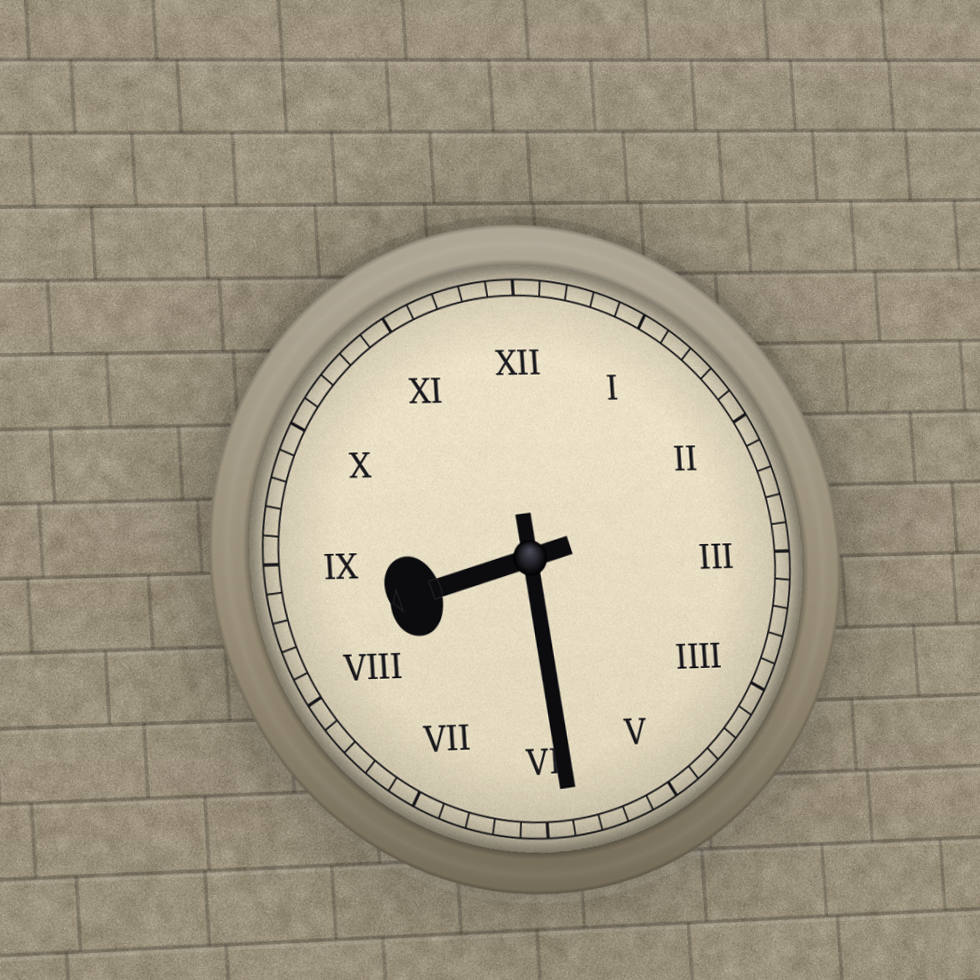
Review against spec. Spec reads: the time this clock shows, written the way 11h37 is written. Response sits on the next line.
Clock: 8h29
